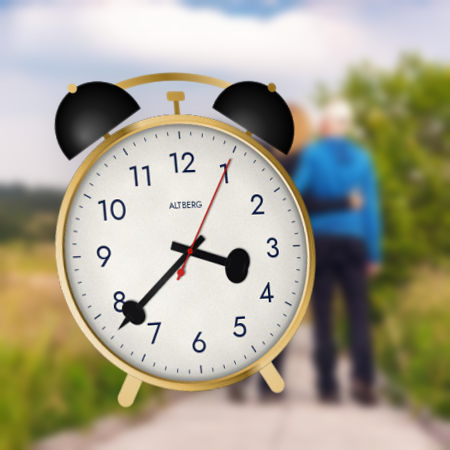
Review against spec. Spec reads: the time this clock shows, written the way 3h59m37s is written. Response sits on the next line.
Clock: 3h38m05s
